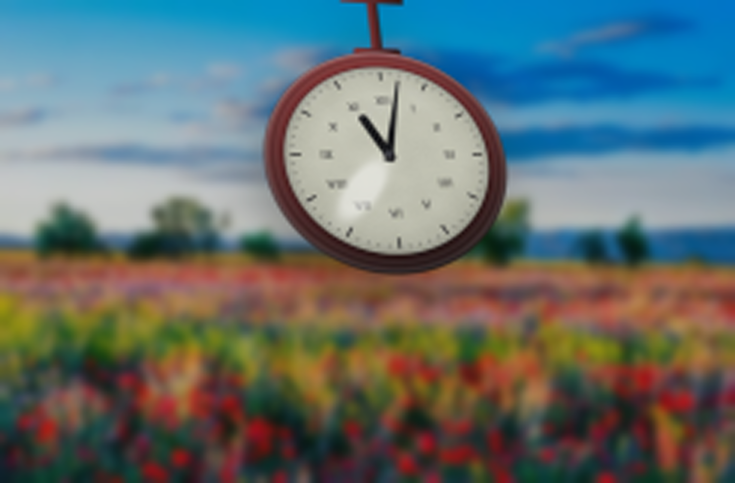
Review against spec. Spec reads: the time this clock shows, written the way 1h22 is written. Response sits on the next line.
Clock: 11h02
